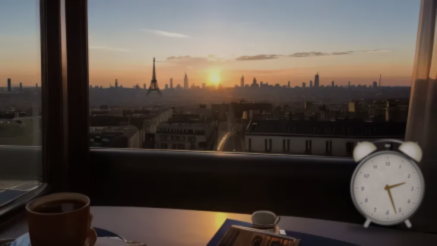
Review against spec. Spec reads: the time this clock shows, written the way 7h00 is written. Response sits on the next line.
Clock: 2h27
